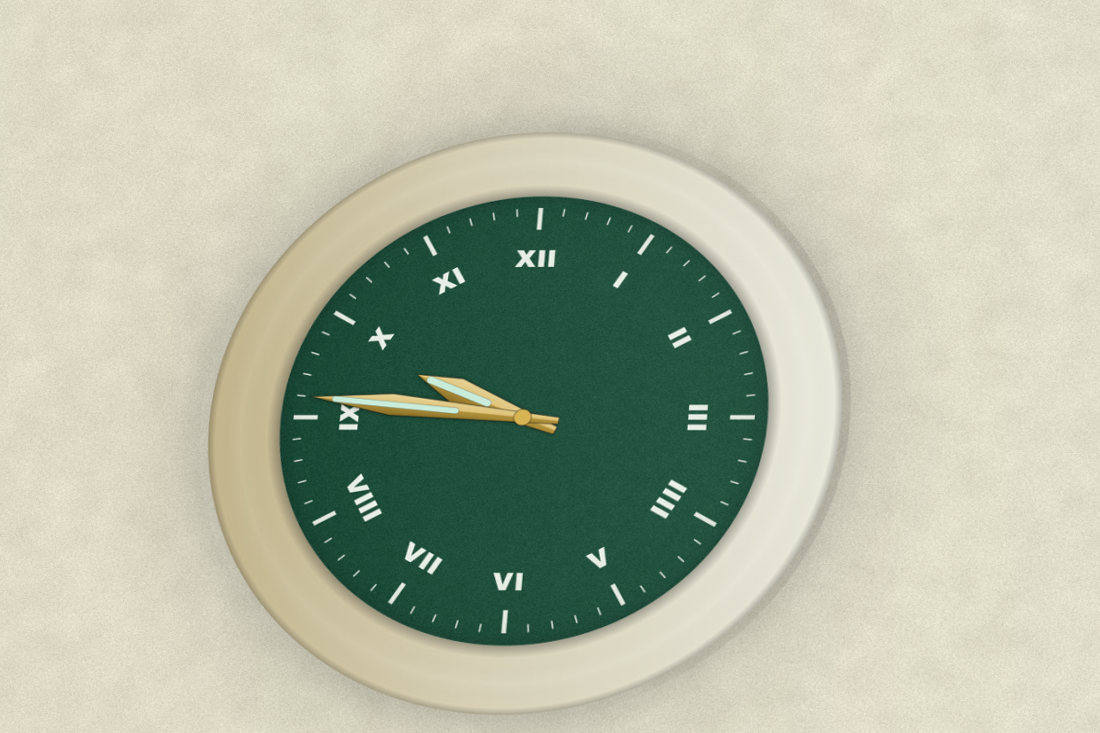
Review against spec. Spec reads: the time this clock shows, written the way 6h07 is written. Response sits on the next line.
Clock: 9h46
